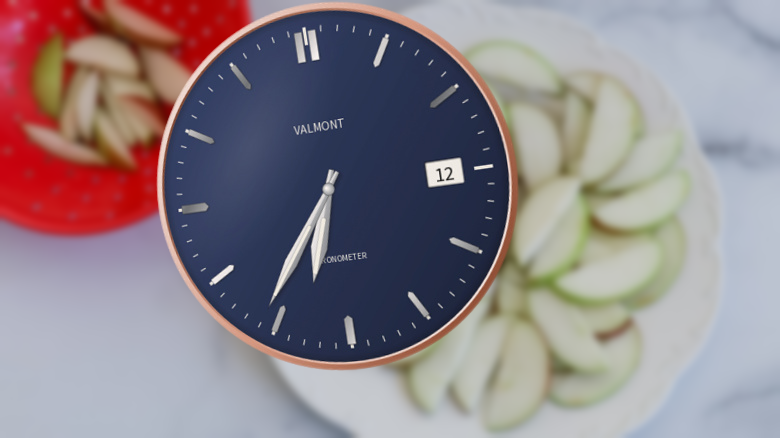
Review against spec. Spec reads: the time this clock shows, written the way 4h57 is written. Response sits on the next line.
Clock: 6h36
